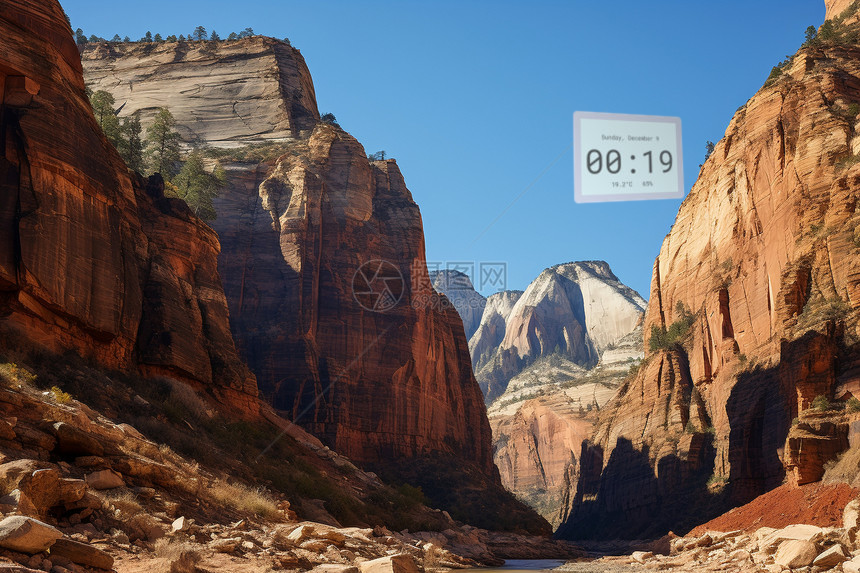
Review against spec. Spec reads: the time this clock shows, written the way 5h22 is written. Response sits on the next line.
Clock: 0h19
